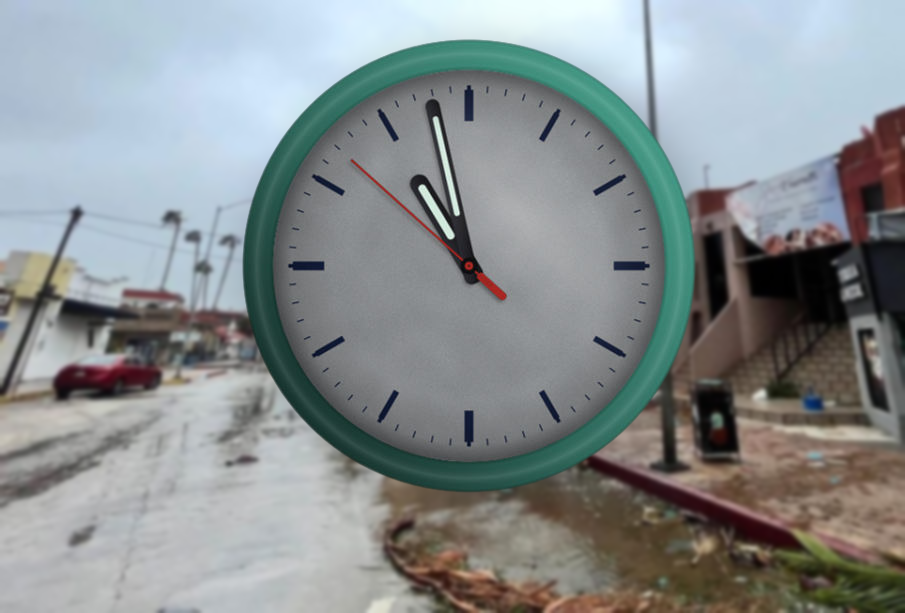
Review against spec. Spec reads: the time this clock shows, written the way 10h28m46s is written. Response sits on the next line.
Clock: 10h57m52s
